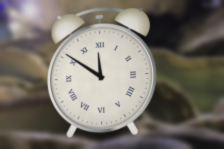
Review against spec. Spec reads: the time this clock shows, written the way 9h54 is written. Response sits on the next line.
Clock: 11h51
